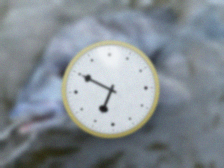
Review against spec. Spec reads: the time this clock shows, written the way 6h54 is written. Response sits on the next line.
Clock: 6h50
